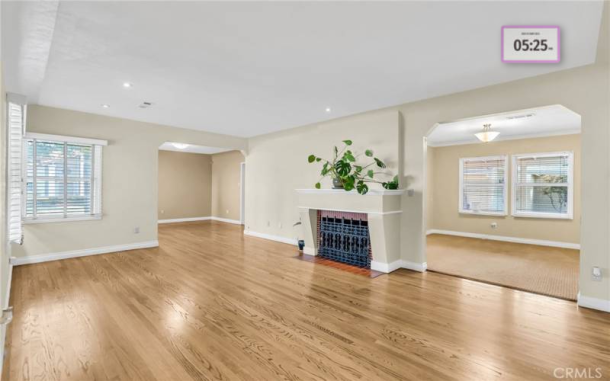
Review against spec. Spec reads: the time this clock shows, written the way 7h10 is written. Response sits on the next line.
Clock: 5h25
